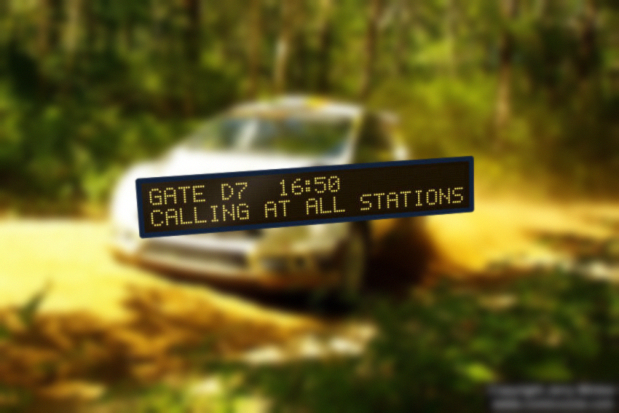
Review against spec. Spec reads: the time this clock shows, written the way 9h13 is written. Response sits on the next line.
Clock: 16h50
